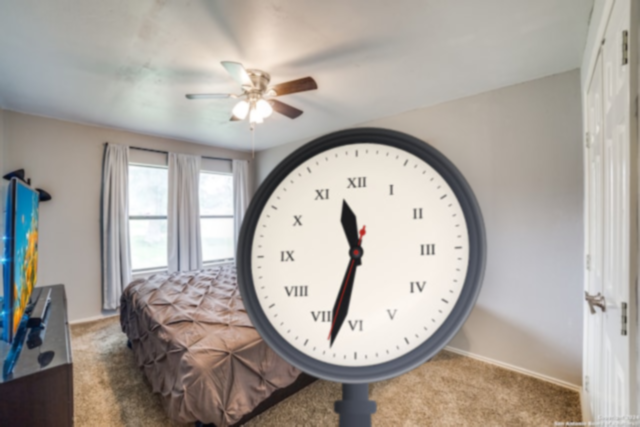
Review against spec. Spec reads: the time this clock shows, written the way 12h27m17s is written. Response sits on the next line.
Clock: 11h32m33s
